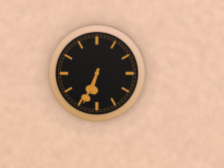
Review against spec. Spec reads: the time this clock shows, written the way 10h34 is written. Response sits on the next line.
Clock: 6h34
